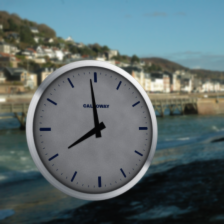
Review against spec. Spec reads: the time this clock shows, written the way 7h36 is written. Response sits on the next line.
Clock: 7h59
